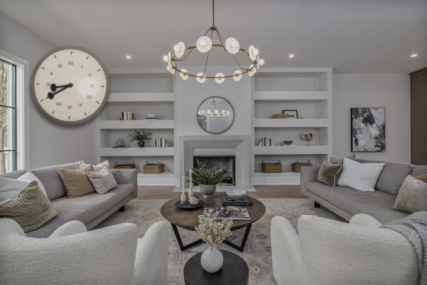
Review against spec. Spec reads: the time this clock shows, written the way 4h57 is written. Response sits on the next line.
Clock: 8h40
